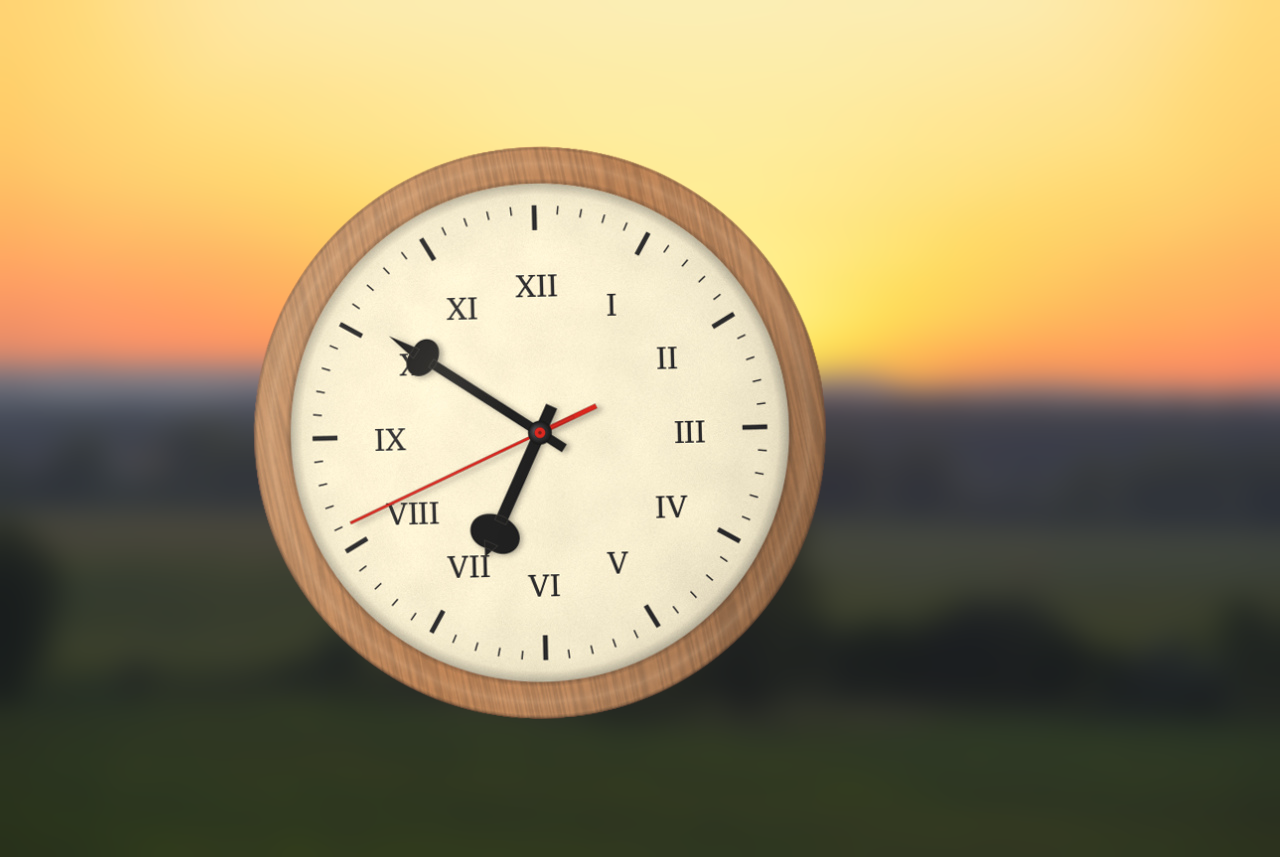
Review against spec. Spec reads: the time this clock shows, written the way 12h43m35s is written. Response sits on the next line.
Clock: 6h50m41s
